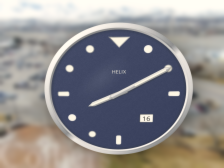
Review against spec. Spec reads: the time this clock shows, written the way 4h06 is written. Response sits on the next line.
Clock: 8h10
